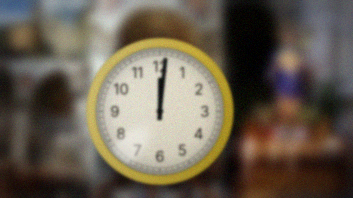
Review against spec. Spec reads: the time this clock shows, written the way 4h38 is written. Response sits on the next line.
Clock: 12h01
